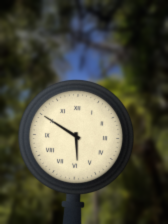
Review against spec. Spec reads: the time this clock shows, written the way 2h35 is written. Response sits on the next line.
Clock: 5h50
